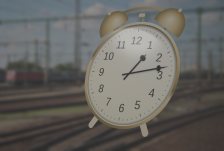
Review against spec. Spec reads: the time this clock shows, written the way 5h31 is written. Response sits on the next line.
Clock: 1h13
